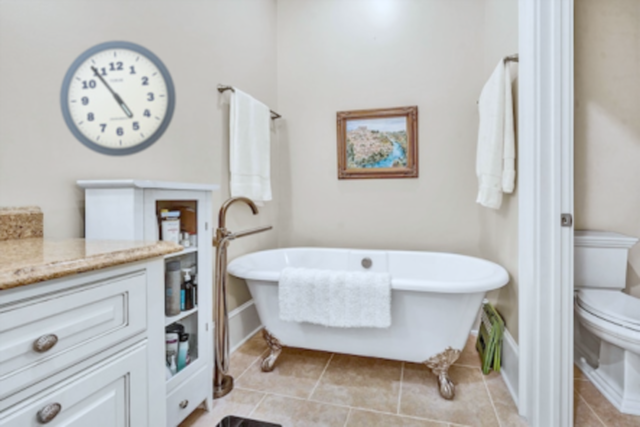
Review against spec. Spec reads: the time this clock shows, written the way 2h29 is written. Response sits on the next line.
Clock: 4h54
